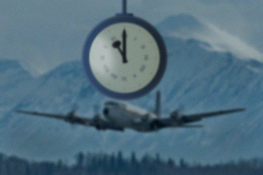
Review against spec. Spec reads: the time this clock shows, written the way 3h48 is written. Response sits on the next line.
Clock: 11h00
